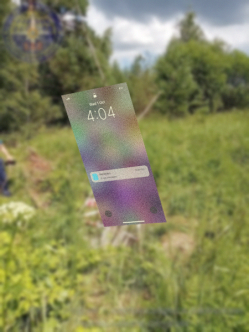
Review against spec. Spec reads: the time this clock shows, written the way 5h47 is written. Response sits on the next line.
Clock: 4h04
